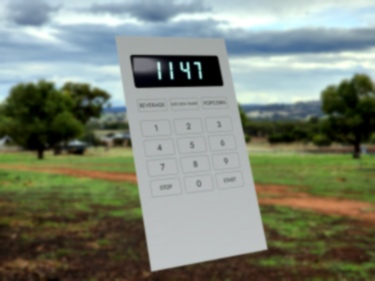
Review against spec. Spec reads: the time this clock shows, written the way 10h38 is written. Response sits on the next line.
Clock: 11h47
